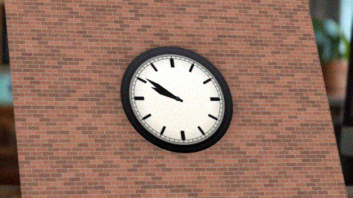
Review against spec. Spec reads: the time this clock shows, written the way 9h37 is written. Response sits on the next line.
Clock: 9h51
